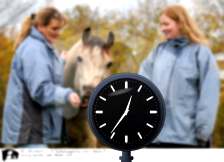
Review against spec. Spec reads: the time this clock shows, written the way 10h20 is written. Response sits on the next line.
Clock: 12h36
